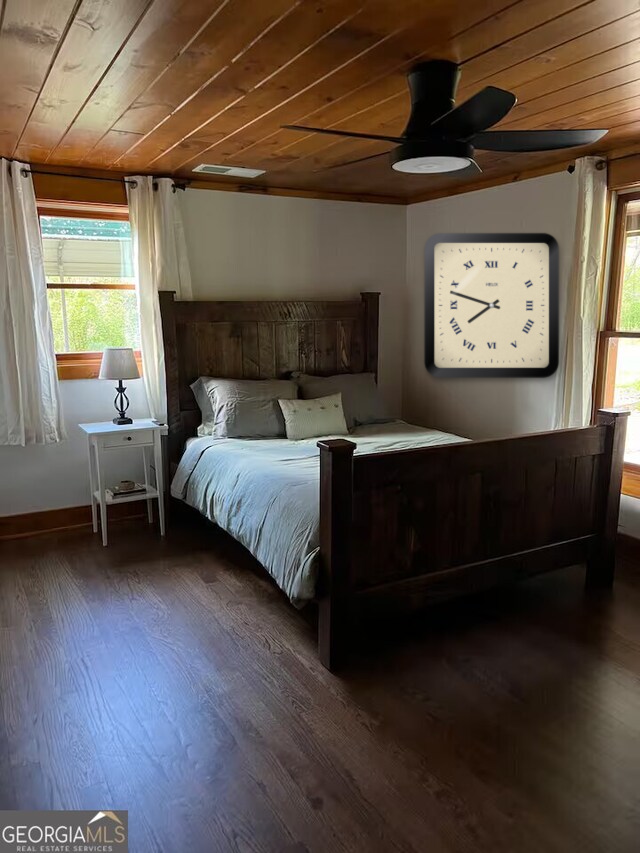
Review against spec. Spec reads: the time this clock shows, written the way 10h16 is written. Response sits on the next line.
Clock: 7h48
